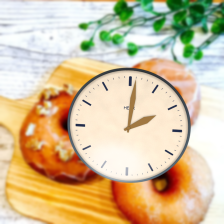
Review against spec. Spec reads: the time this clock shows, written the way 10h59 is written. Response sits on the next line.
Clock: 2h01
